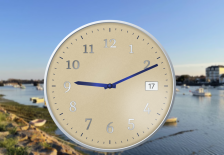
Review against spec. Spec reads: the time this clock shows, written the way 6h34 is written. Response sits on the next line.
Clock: 9h11
